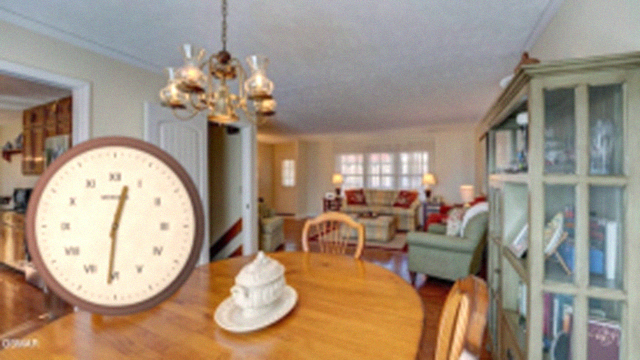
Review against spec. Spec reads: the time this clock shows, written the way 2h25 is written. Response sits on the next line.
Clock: 12h31
